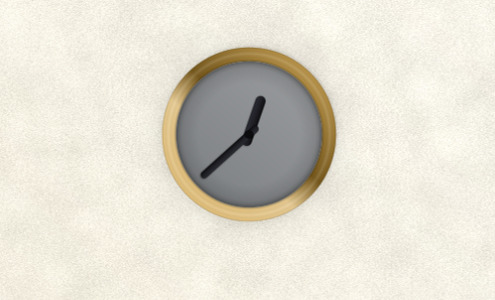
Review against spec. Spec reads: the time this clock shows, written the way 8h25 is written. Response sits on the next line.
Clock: 12h38
